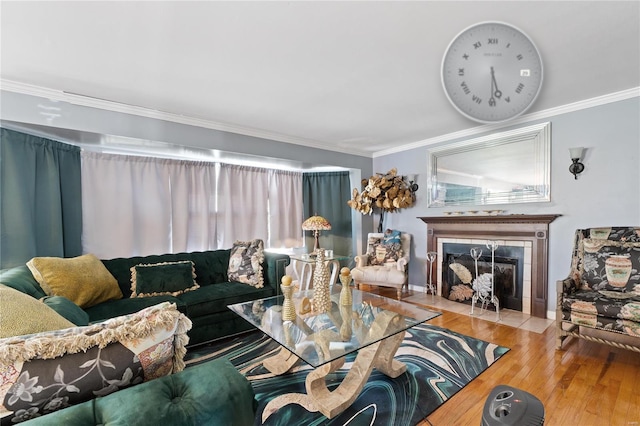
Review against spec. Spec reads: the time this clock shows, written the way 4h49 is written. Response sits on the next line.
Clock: 5h30
